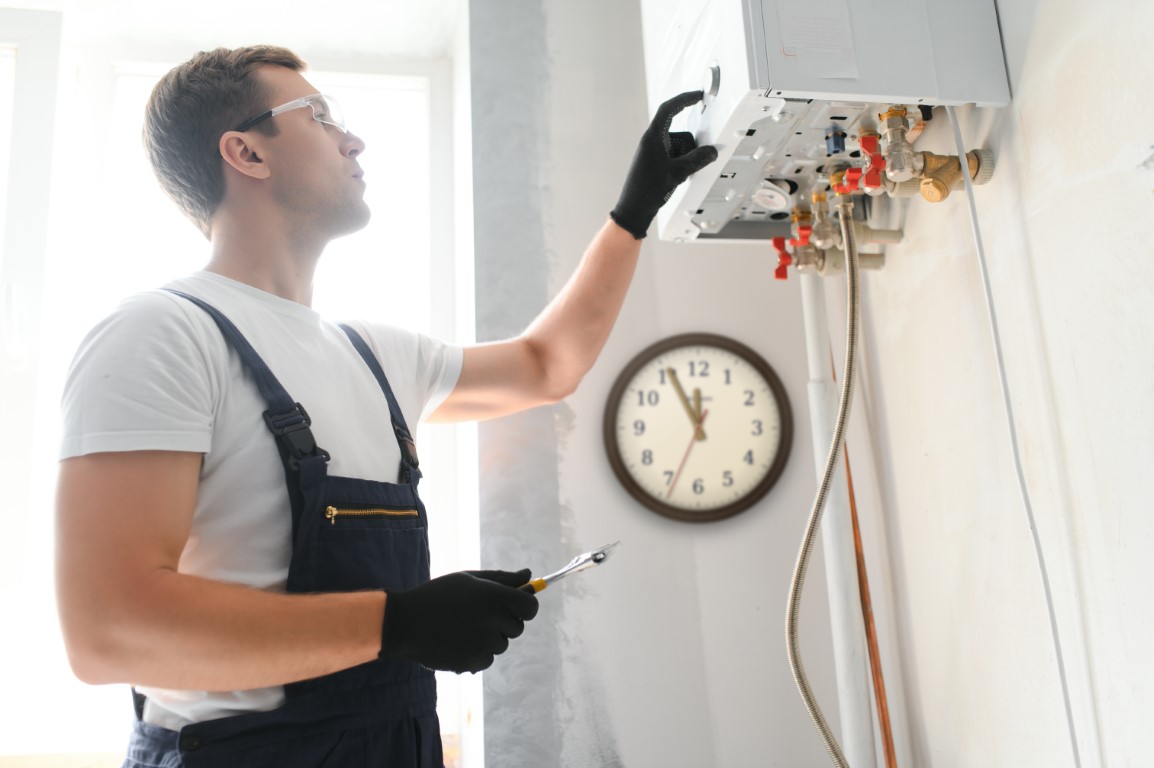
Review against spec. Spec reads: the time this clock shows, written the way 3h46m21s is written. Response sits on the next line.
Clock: 11h55m34s
